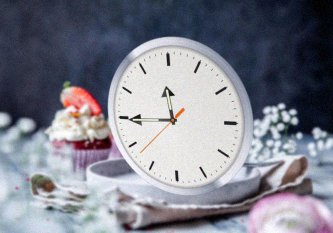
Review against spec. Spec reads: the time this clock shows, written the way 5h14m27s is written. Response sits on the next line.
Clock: 11h44m38s
